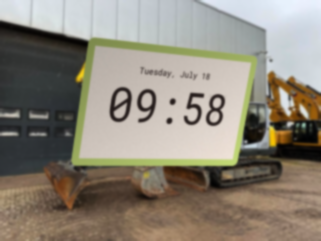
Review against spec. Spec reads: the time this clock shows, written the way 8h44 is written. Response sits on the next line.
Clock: 9h58
